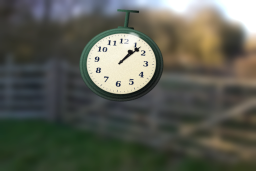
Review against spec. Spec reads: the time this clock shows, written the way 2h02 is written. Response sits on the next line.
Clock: 1h07
